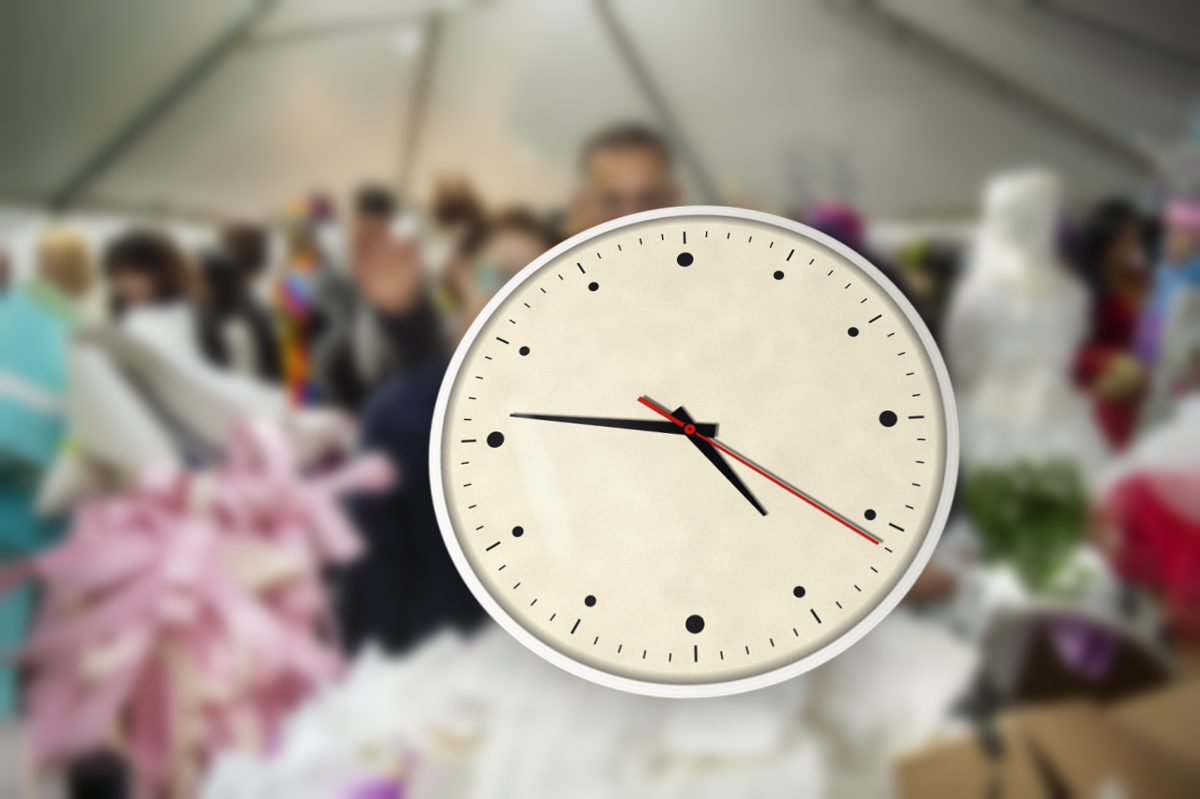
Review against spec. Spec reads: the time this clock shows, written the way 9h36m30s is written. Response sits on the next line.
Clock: 4h46m21s
